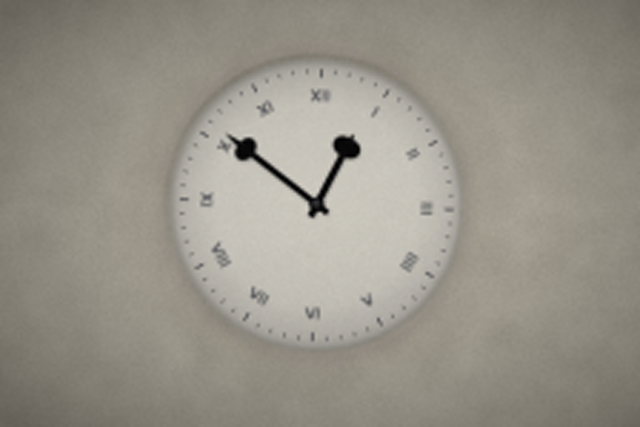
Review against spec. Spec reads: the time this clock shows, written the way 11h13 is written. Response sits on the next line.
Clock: 12h51
